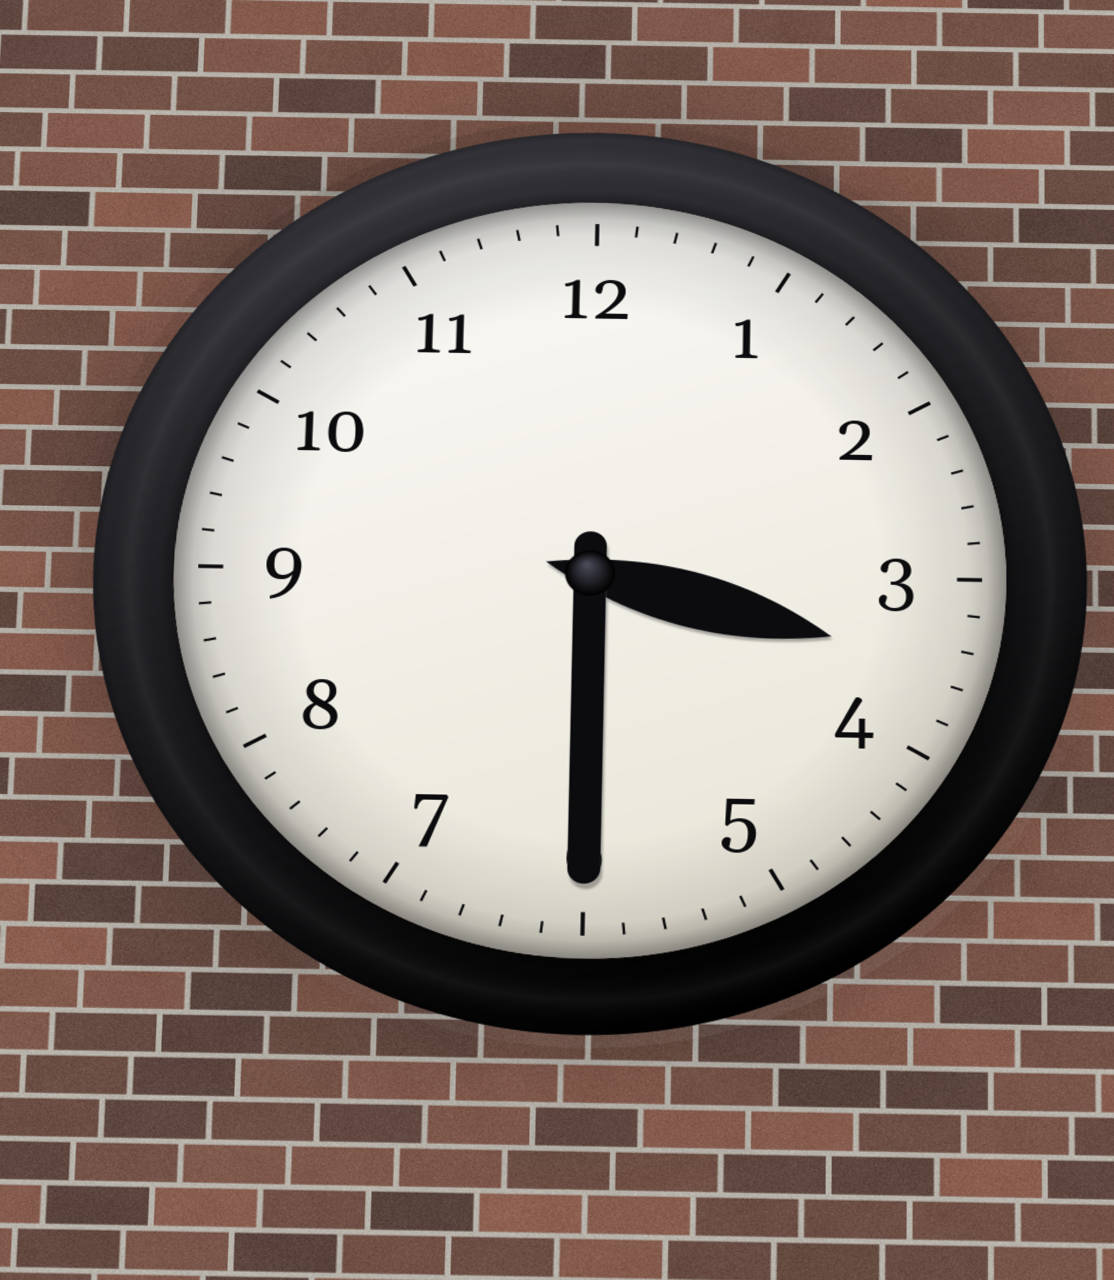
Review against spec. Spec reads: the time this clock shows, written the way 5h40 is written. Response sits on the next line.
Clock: 3h30
